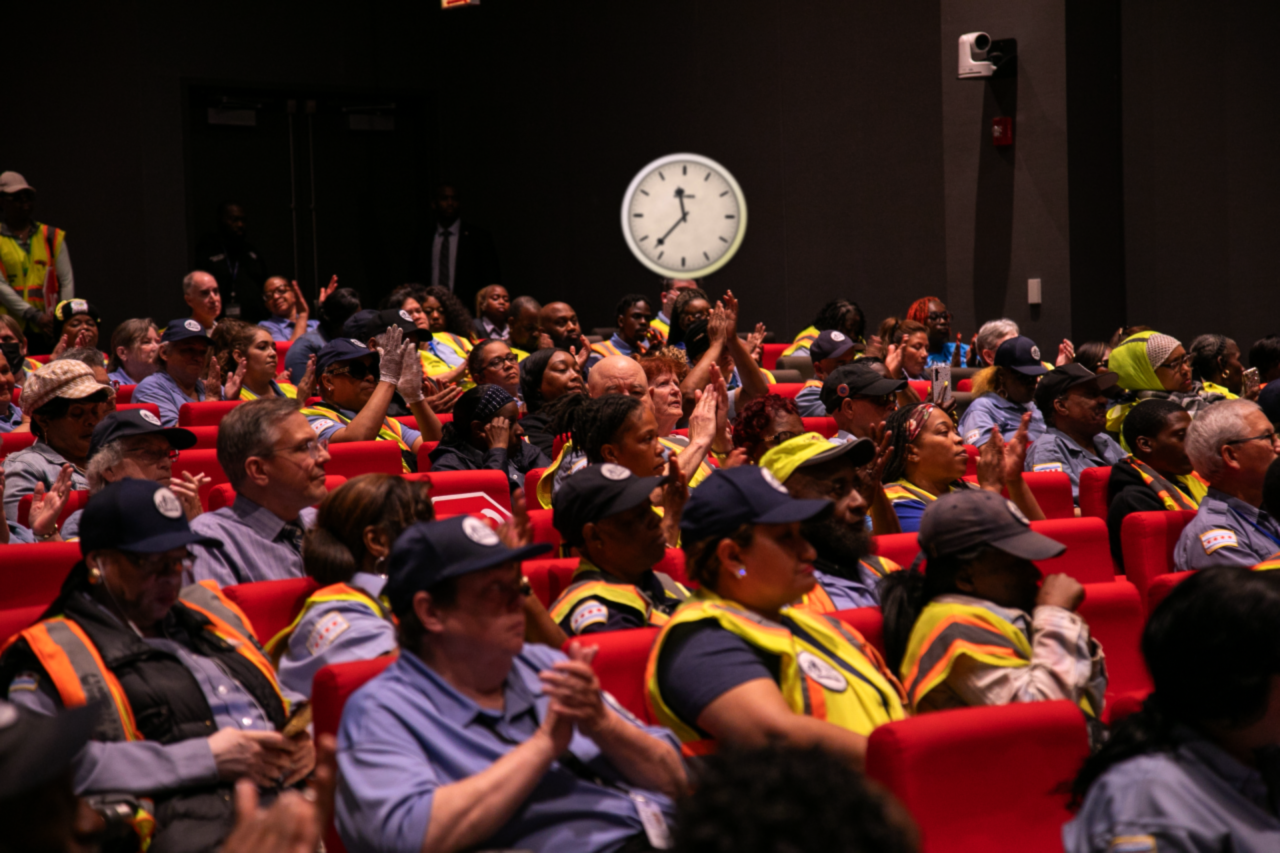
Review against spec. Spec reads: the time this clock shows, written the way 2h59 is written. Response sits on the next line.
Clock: 11h37
